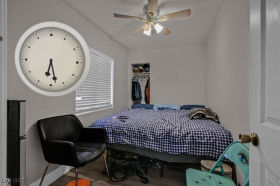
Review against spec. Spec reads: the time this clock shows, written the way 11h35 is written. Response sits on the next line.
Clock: 6h28
